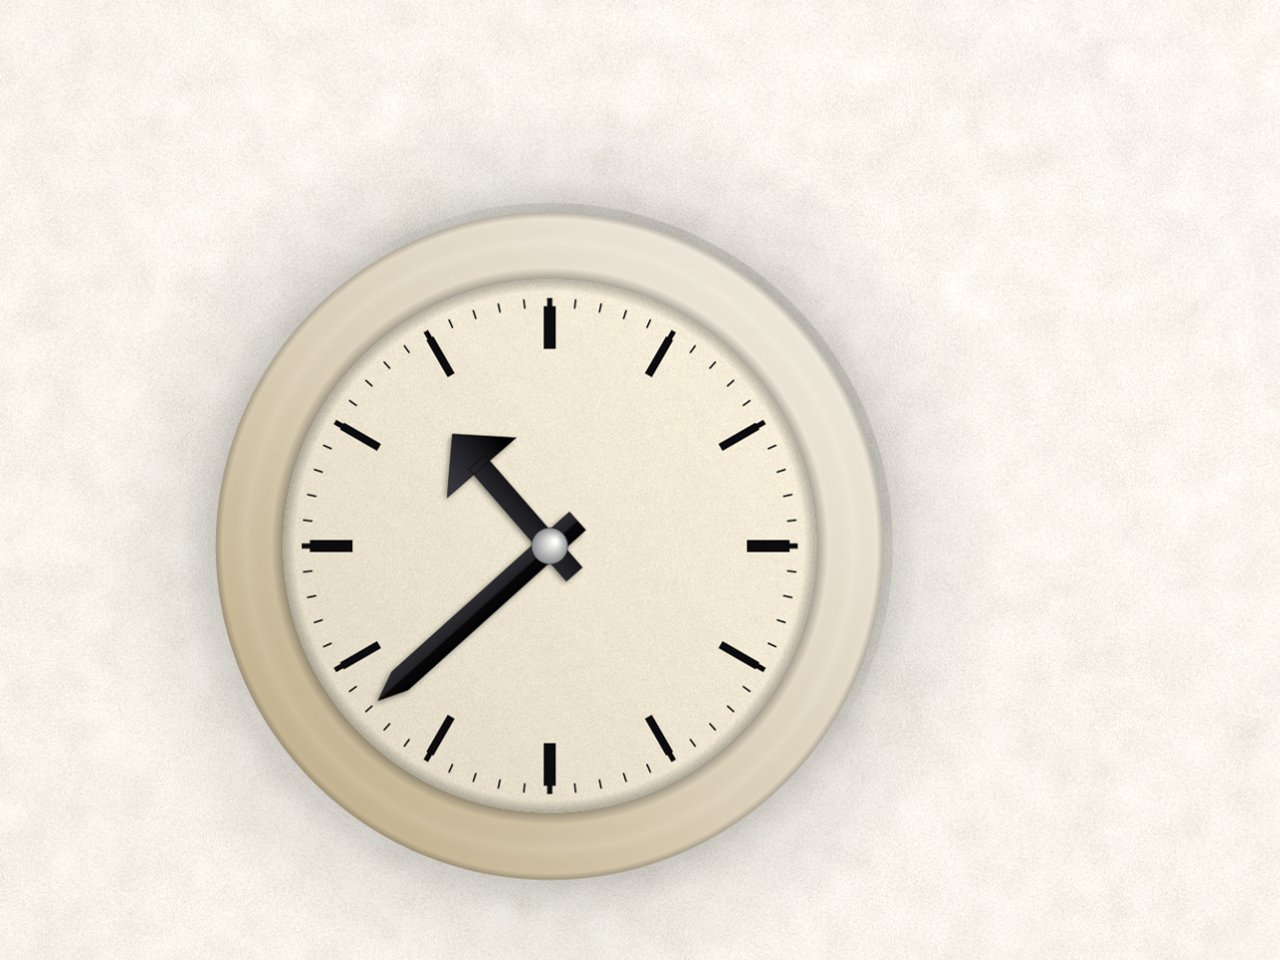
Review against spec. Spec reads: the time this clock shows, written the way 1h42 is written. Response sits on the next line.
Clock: 10h38
